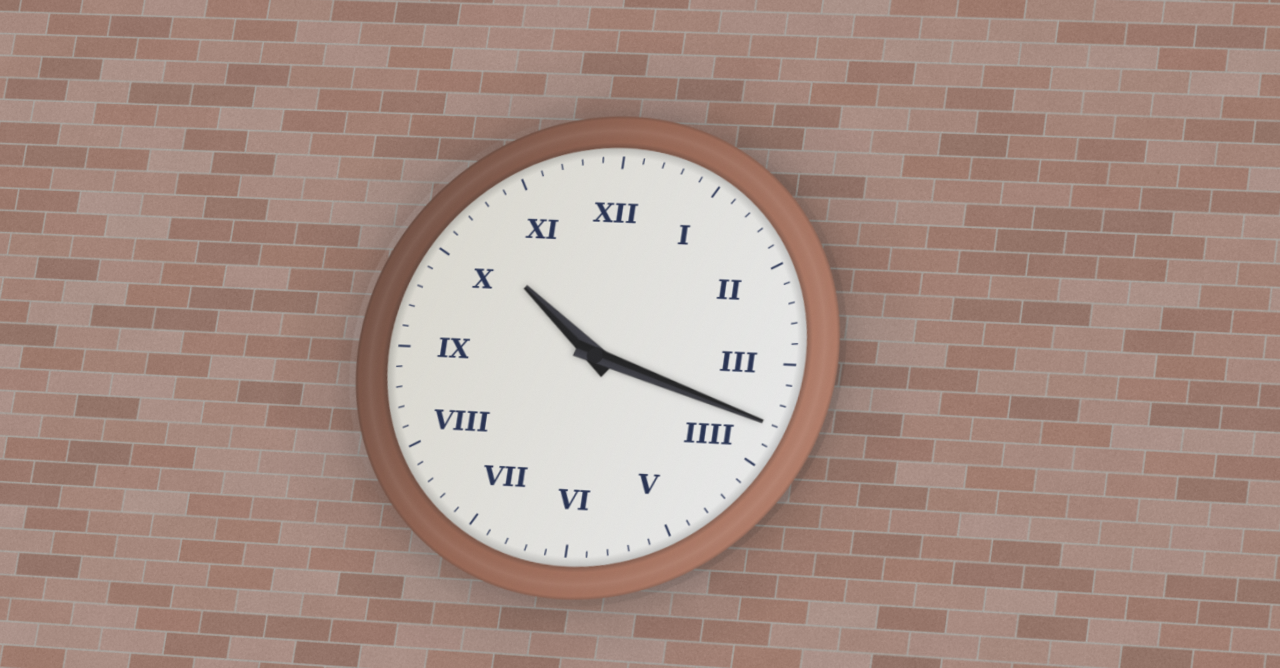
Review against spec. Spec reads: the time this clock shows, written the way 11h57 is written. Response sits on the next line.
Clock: 10h18
